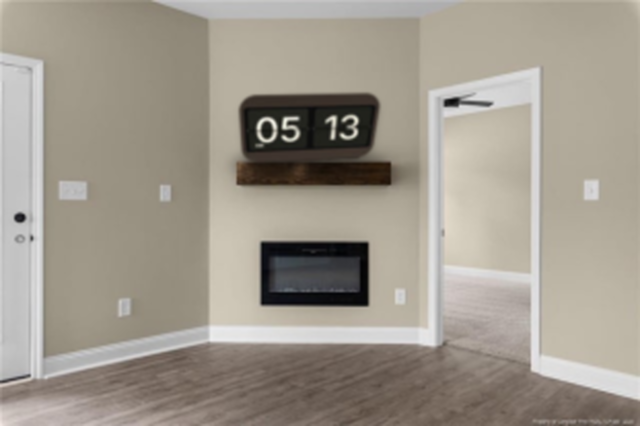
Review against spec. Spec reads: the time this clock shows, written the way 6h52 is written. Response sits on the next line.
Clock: 5h13
